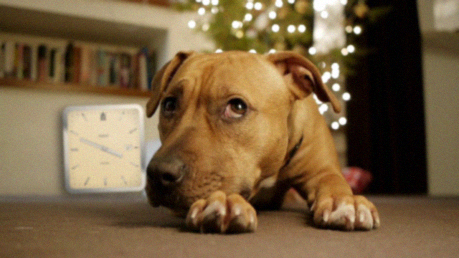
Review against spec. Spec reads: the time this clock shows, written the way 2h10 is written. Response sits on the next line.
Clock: 3h49
